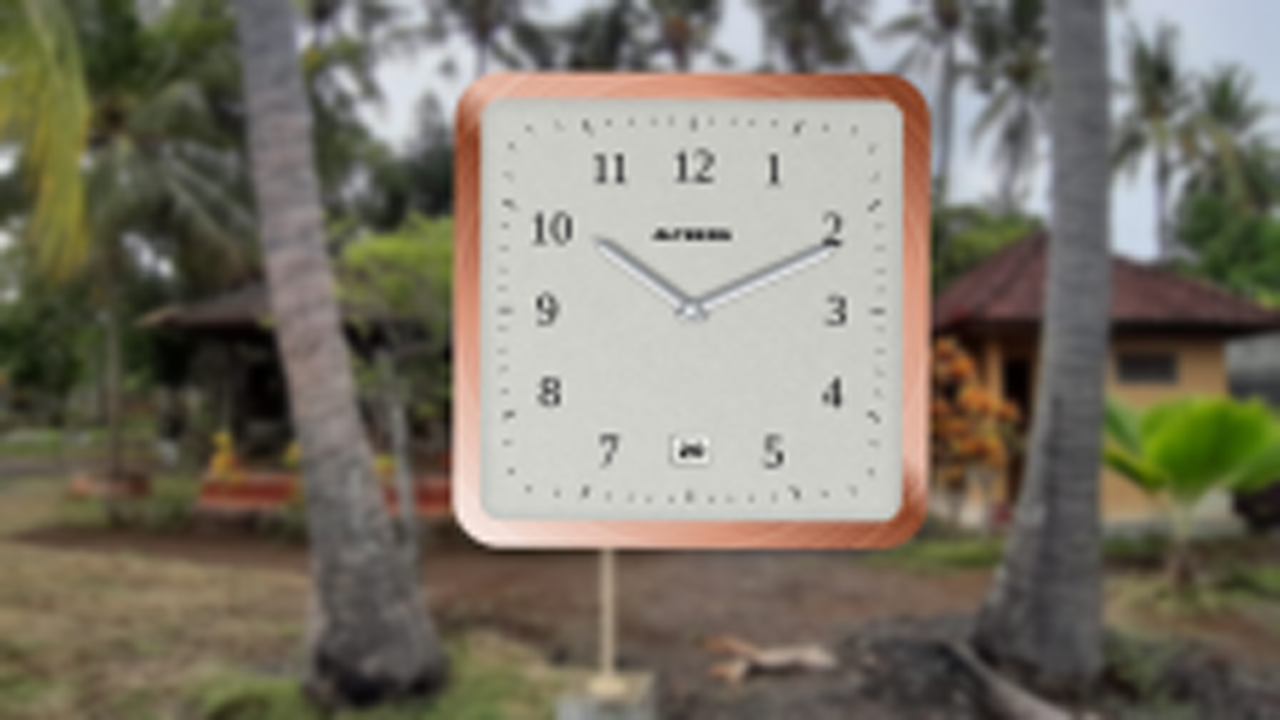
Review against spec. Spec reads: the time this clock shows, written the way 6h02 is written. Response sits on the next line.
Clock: 10h11
